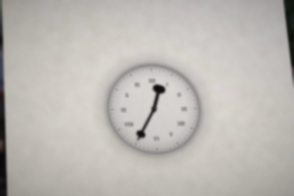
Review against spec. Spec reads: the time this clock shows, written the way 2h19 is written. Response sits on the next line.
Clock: 12h35
